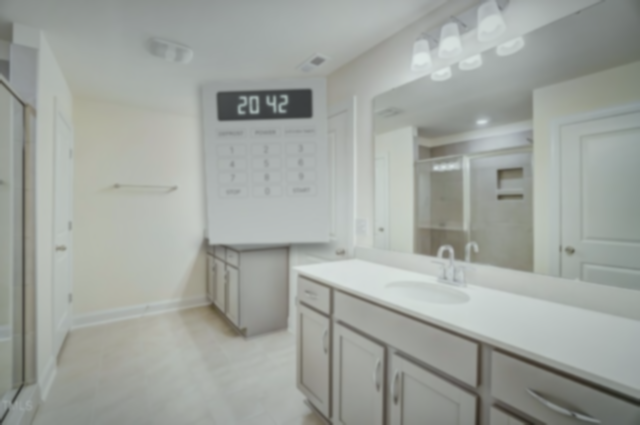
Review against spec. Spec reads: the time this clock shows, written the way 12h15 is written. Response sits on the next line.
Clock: 20h42
